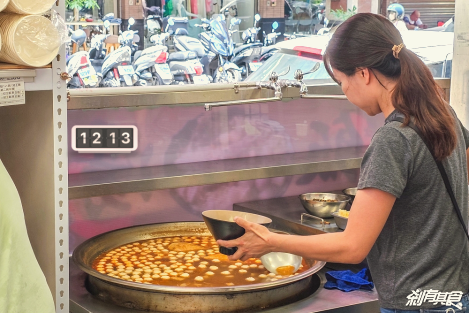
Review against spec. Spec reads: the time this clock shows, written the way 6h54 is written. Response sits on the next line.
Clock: 12h13
